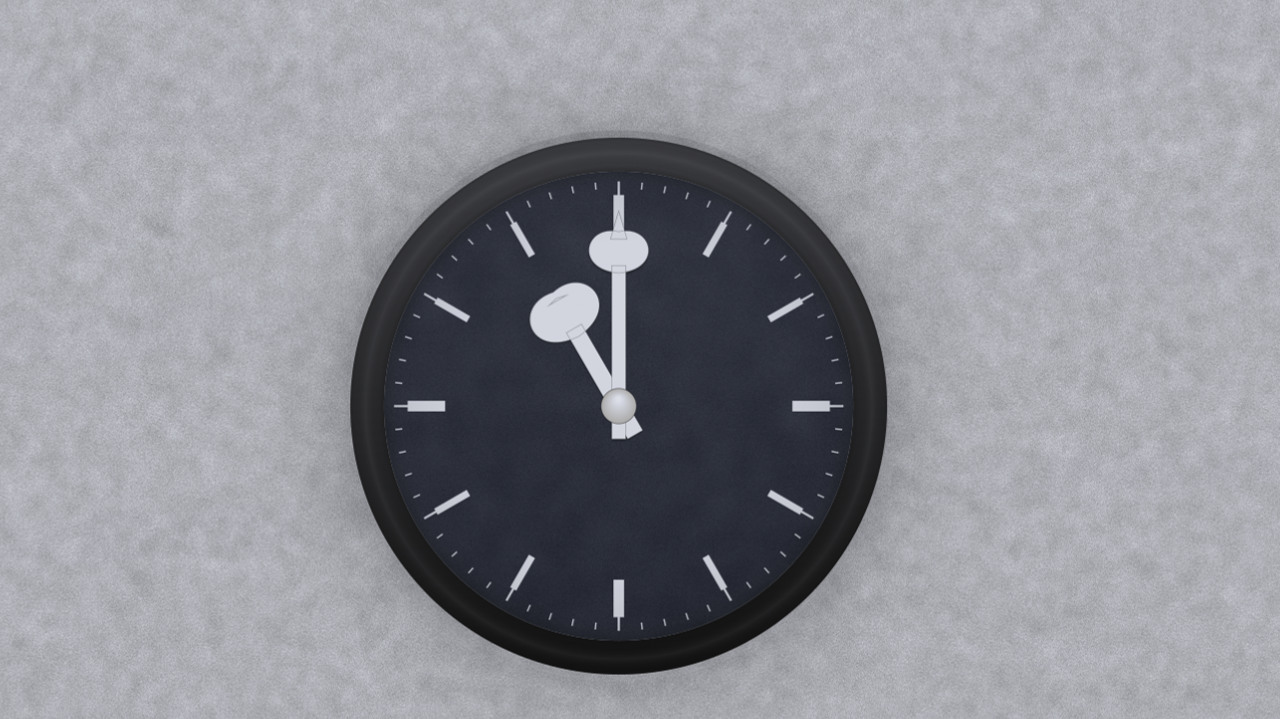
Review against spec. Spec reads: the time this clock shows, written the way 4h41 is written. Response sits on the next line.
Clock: 11h00
